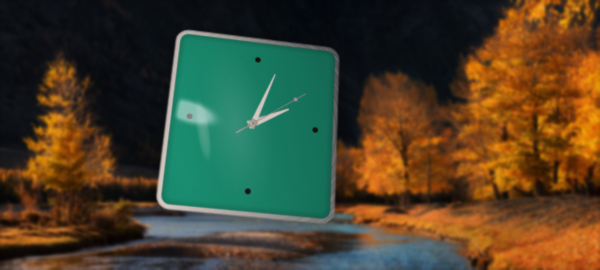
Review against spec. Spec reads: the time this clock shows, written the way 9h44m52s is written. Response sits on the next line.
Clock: 2h03m09s
